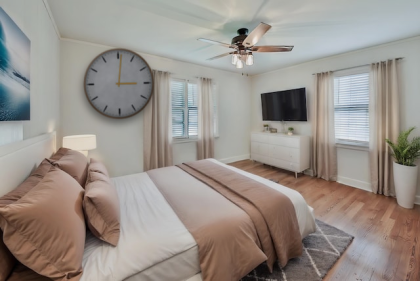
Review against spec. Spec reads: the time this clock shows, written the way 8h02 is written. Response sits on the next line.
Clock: 3h01
